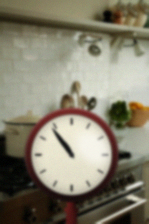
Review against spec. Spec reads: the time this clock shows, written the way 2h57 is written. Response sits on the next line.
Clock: 10h54
